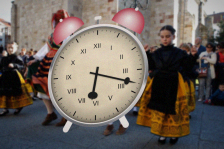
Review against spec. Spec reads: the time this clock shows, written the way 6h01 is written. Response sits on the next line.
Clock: 6h18
